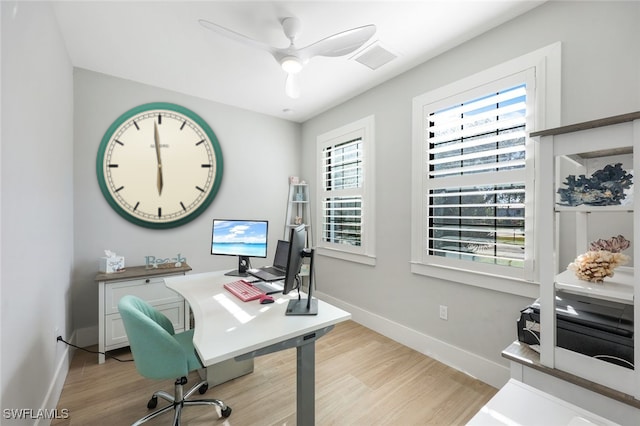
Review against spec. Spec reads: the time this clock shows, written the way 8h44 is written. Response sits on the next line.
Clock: 5h59
